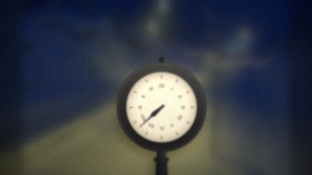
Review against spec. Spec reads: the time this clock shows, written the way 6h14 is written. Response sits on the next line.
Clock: 7h38
